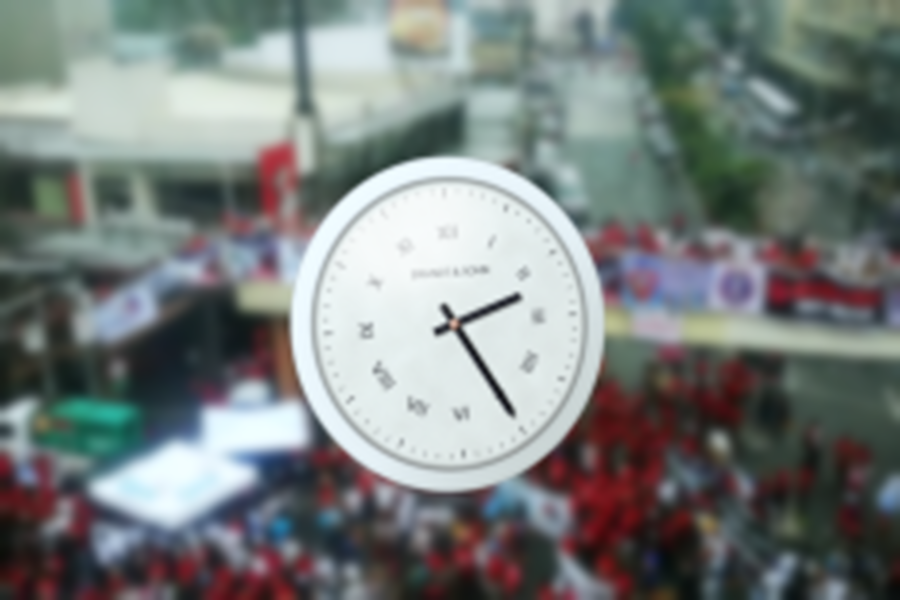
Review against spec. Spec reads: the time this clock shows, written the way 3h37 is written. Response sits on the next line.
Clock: 2h25
